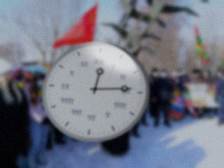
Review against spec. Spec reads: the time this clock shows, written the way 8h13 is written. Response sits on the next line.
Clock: 12h14
